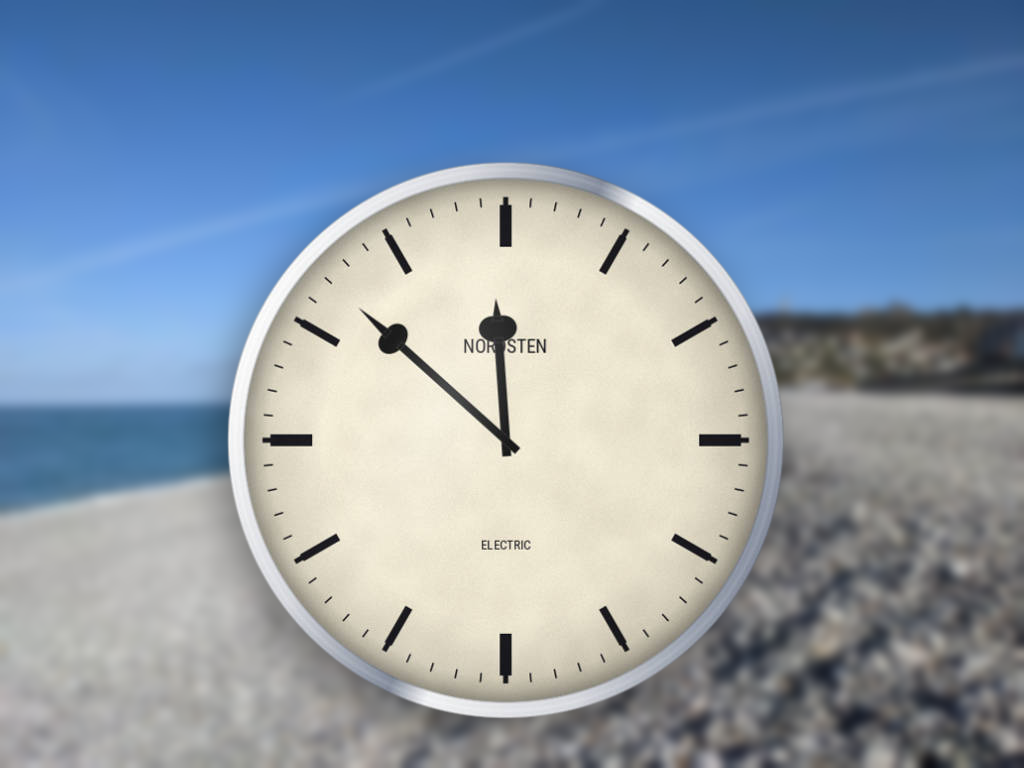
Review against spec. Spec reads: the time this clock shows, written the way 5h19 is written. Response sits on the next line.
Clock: 11h52
